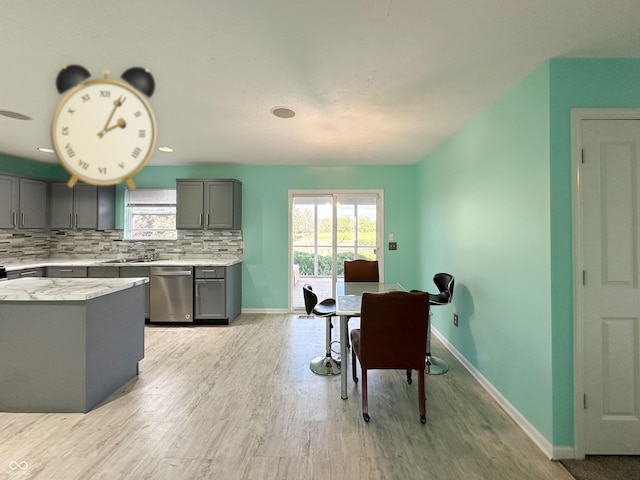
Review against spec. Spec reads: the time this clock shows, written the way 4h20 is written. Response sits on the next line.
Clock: 2h04
